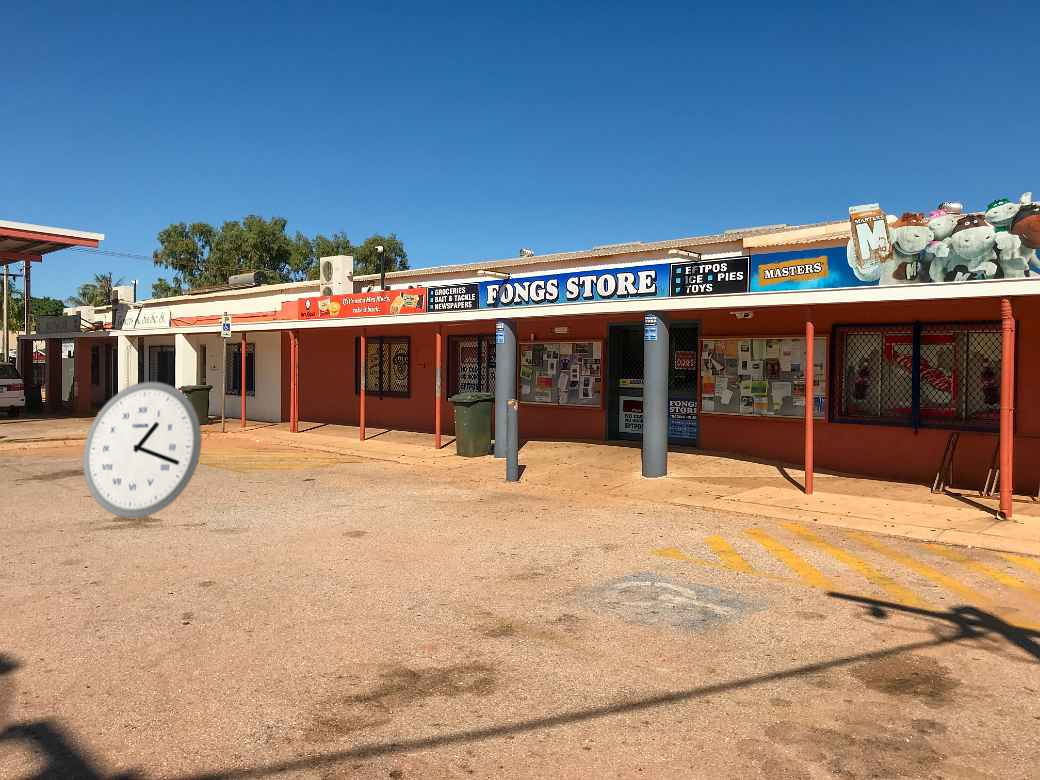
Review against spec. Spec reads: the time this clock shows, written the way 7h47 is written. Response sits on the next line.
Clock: 1h18
